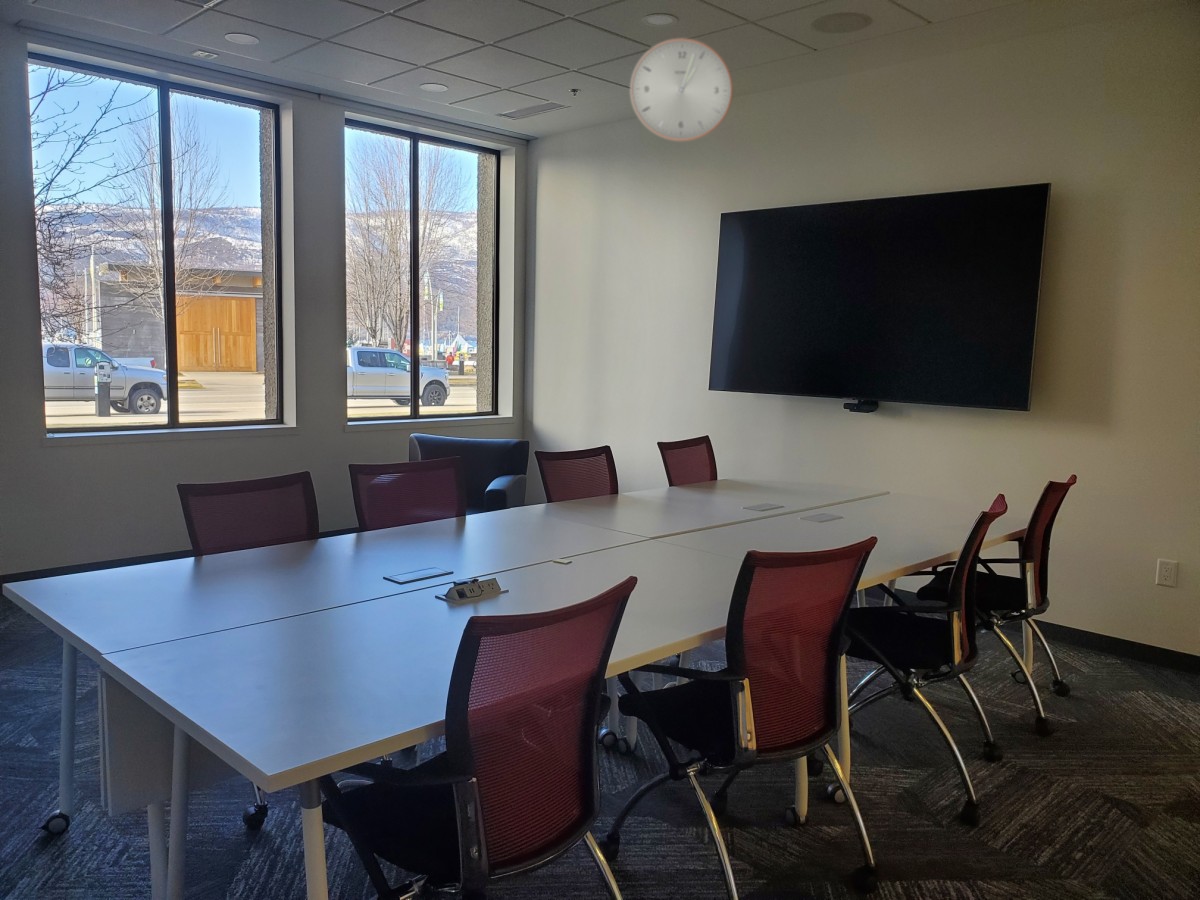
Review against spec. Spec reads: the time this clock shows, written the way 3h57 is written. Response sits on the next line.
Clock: 1h03
